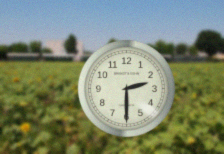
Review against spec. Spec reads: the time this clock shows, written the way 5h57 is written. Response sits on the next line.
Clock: 2h30
